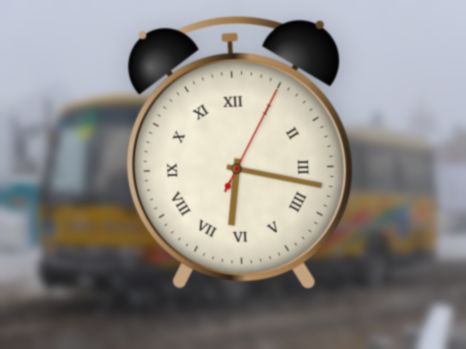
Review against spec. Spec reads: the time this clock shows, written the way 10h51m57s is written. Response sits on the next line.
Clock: 6h17m05s
